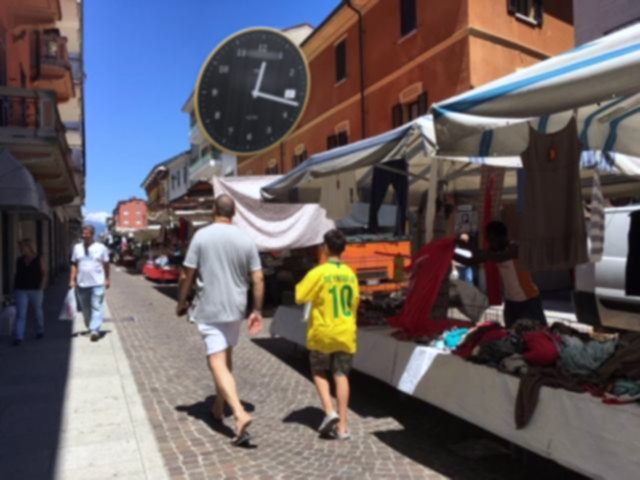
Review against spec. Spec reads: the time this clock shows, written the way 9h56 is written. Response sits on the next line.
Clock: 12h17
